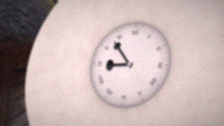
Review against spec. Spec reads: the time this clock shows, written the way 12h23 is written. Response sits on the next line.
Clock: 8h53
